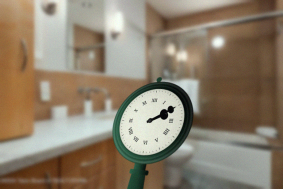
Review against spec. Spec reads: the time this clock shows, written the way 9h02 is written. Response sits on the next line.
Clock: 2h10
